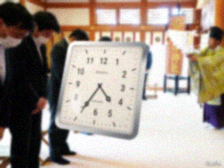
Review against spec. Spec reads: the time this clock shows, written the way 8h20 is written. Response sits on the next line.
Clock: 4h35
